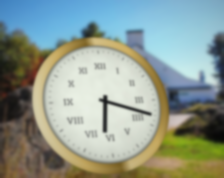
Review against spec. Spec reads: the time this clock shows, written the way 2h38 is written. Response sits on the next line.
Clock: 6h18
